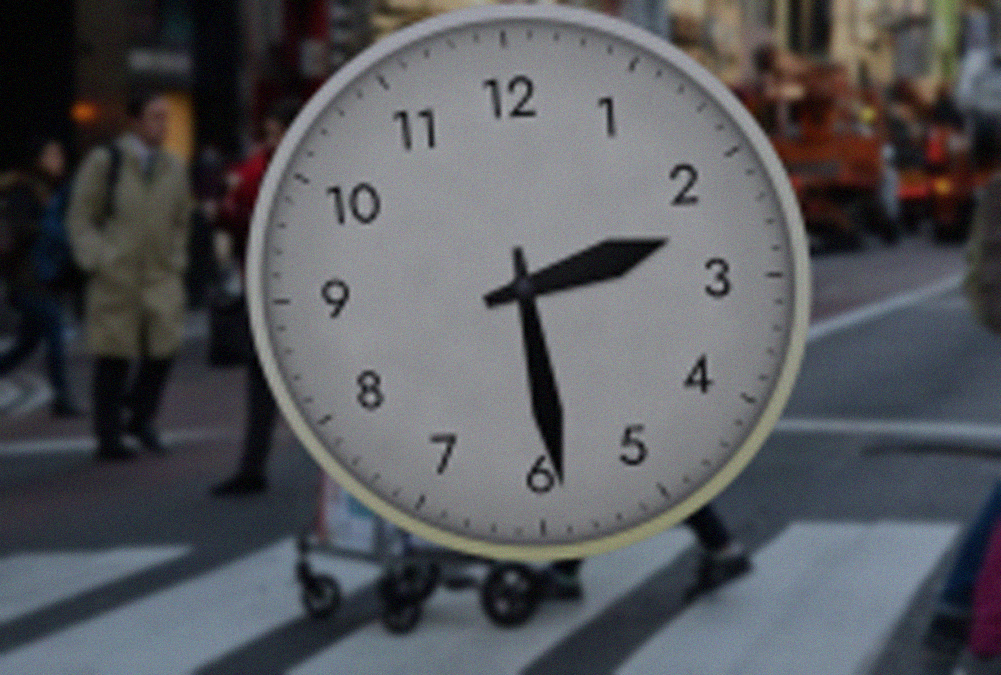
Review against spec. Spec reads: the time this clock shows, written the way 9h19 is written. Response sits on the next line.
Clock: 2h29
